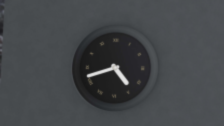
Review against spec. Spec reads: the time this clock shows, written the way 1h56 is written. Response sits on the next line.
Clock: 4h42
